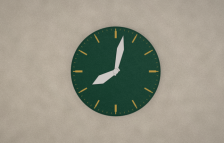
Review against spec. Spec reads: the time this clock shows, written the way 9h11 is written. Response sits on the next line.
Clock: 8h02
